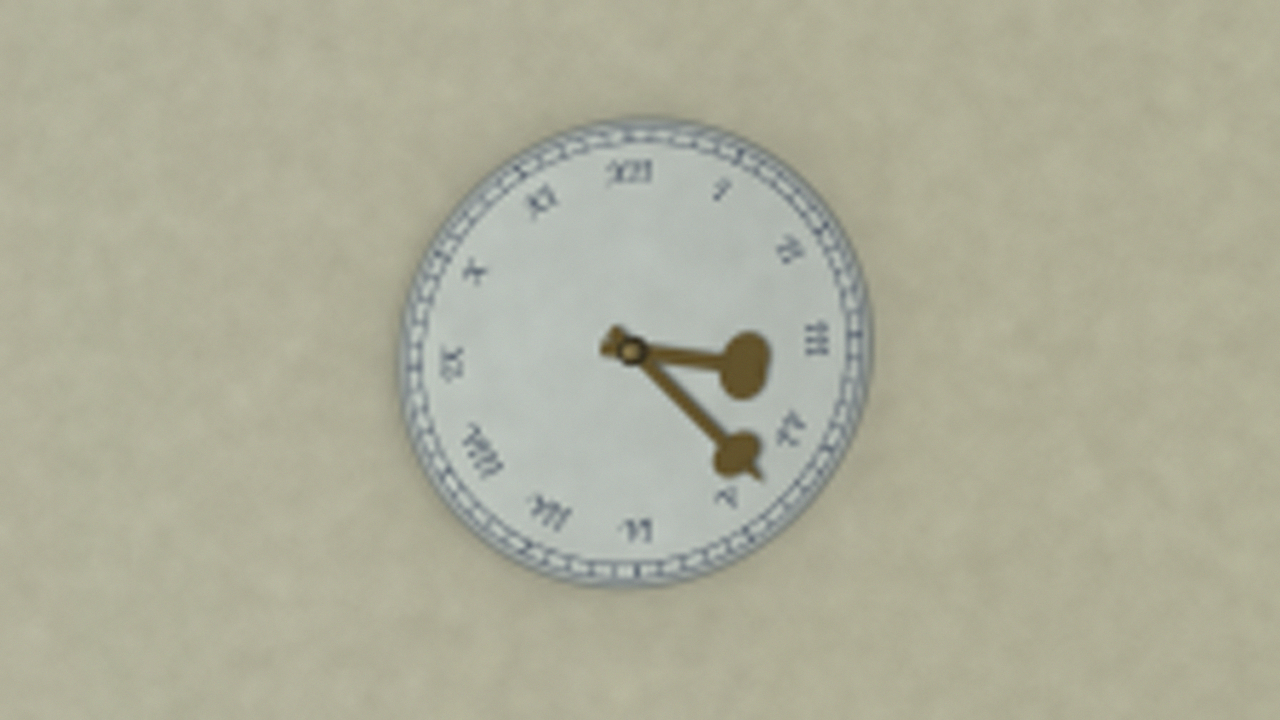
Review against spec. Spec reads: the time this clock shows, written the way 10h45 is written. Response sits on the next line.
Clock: 3h23
